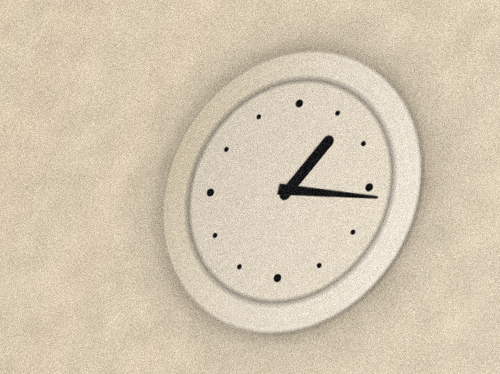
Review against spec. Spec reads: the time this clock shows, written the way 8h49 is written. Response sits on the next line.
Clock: 1h16
